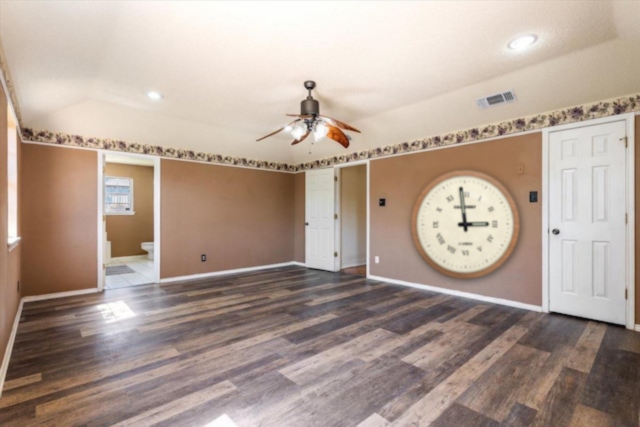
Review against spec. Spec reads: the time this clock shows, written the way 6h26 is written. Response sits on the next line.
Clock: 2h59
